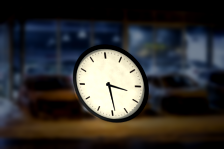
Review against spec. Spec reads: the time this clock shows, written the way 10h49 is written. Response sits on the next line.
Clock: 3h29
